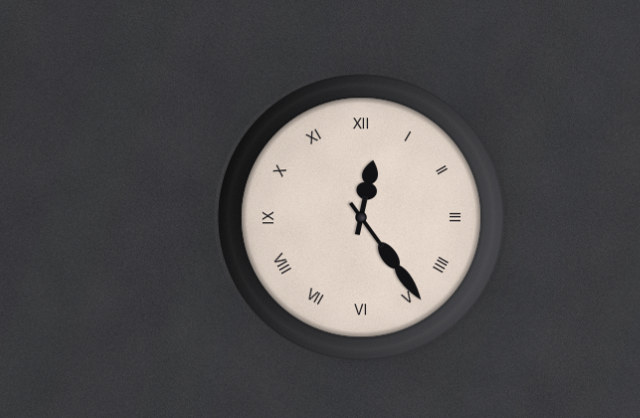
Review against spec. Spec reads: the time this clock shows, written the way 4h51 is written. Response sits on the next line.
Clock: 12h24
